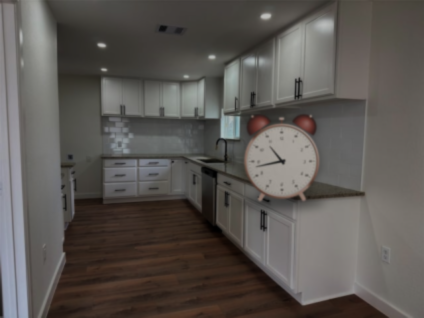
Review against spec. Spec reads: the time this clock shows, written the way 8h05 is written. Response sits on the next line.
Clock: 10h43
